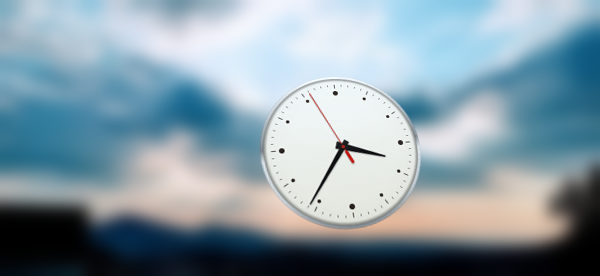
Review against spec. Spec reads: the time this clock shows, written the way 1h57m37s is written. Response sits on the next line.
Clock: 3h35m56s
